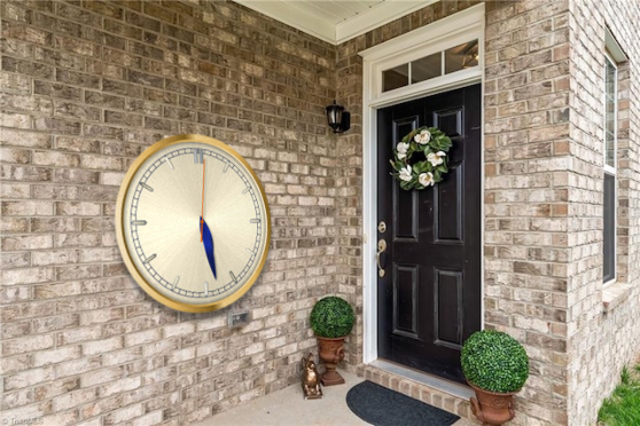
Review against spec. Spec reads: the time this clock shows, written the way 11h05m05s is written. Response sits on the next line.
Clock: 5h28m01s
